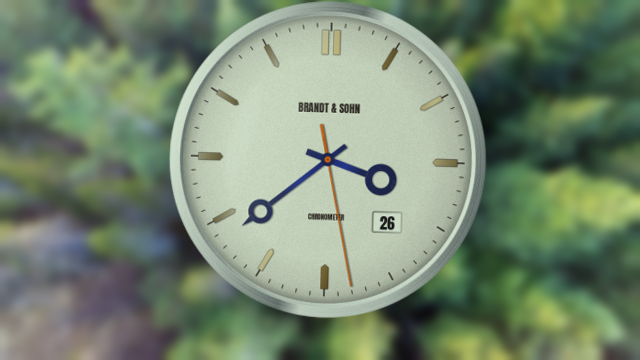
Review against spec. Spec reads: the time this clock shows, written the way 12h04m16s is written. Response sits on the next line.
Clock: 3h38m28s
